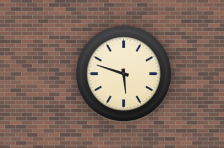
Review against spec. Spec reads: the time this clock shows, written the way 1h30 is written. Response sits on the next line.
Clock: 5h48
